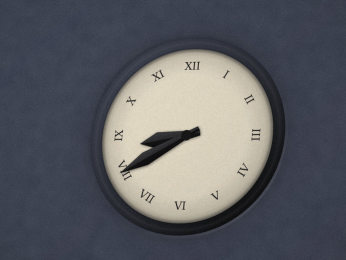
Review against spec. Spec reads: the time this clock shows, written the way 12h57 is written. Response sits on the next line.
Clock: 8h40
